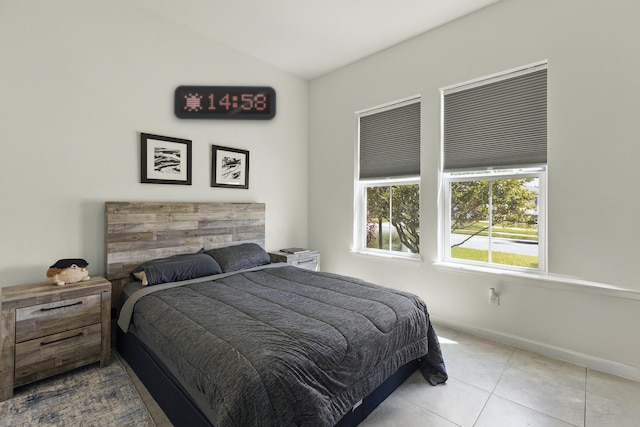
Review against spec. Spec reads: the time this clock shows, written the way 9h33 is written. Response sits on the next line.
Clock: 14h58
